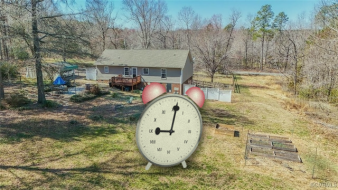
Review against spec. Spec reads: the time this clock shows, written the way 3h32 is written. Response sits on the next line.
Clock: 9h01
